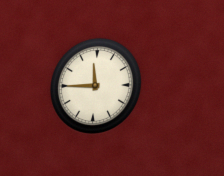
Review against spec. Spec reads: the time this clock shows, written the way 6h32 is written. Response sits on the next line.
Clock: 11h45
